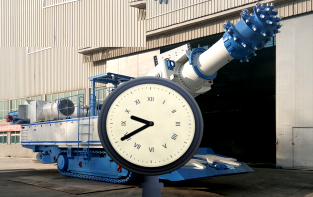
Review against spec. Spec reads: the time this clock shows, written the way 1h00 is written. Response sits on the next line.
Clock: 9h40
